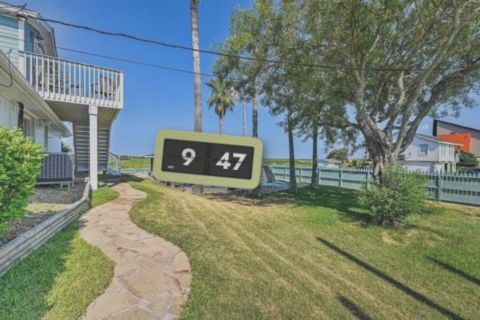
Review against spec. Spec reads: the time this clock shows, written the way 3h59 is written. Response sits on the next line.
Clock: 9h47
